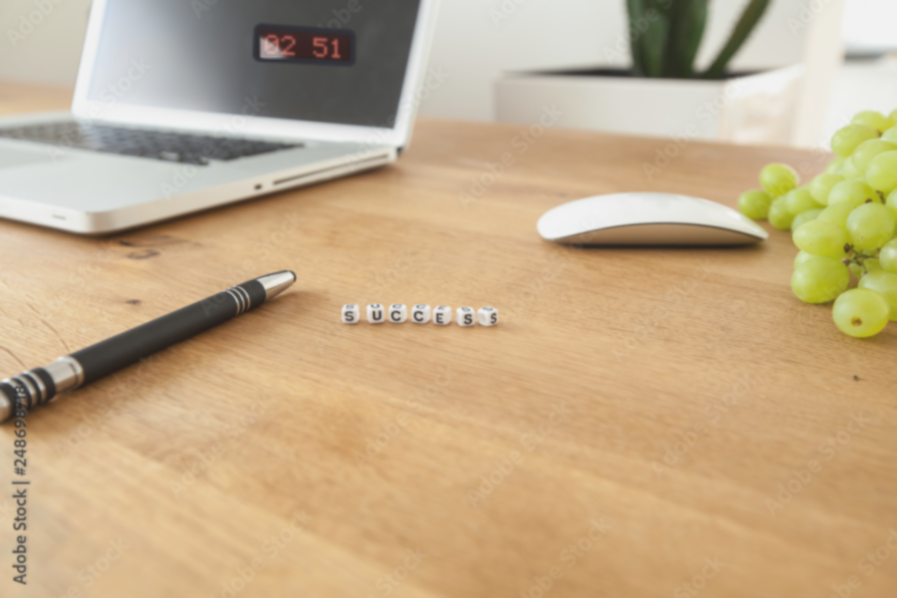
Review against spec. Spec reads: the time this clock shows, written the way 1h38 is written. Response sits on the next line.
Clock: 2h51
